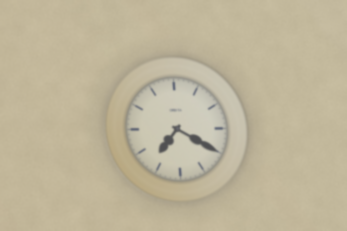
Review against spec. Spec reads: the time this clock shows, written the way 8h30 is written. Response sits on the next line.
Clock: 7h20
